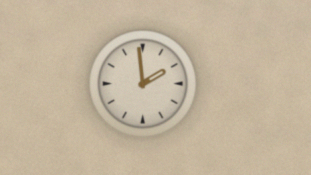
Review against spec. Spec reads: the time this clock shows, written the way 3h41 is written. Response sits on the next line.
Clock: 1h59
